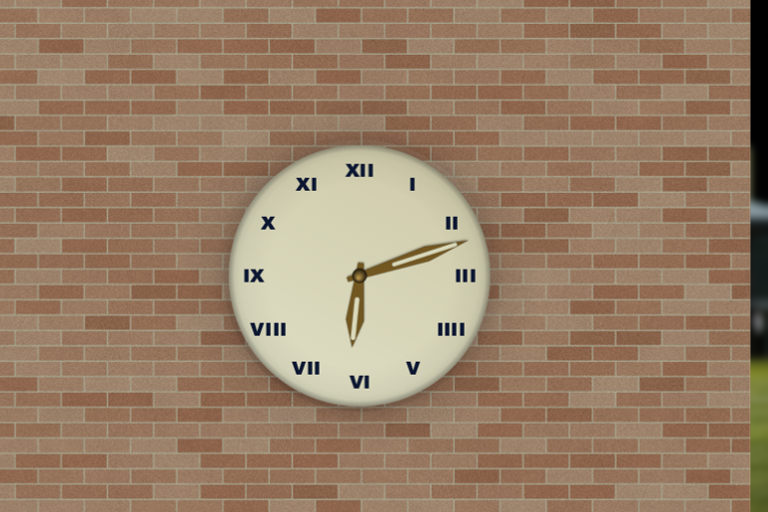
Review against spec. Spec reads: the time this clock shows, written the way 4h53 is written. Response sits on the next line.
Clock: 6h12
